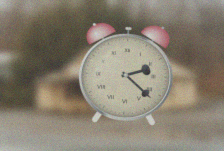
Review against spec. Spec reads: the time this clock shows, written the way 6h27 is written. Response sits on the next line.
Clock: 2h22
